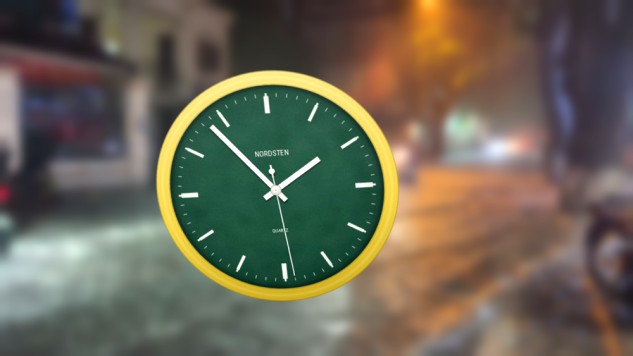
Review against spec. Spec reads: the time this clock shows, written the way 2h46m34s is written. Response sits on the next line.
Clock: 1h53m29s
